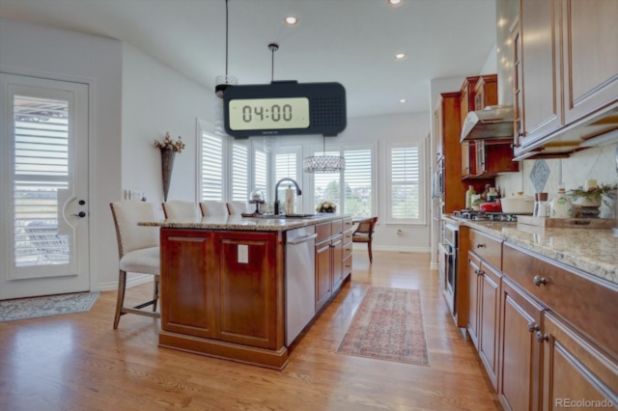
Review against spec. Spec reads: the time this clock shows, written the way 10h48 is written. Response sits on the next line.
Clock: 4h00
